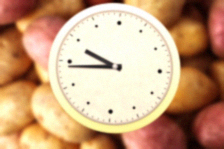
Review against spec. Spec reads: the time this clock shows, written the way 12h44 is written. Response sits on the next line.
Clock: 9h44
